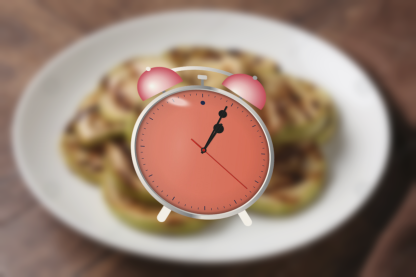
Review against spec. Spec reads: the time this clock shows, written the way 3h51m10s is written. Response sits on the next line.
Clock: 1h04m22s
